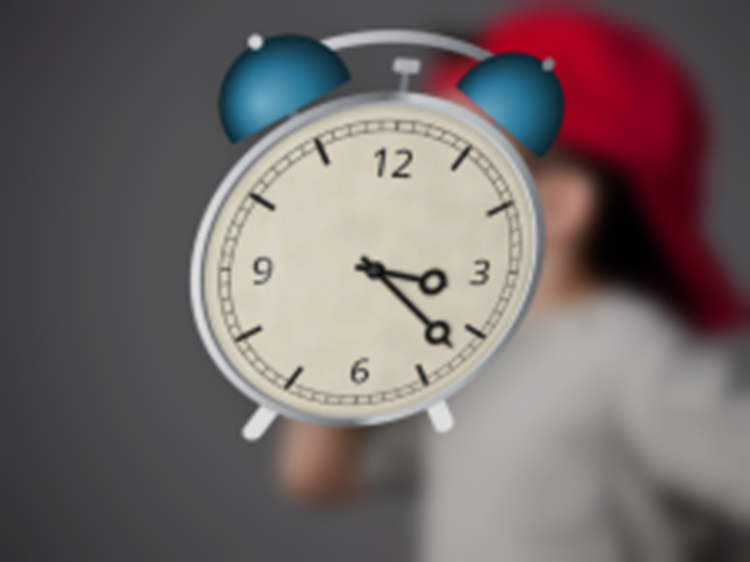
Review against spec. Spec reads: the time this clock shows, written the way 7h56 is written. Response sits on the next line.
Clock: 3h22
